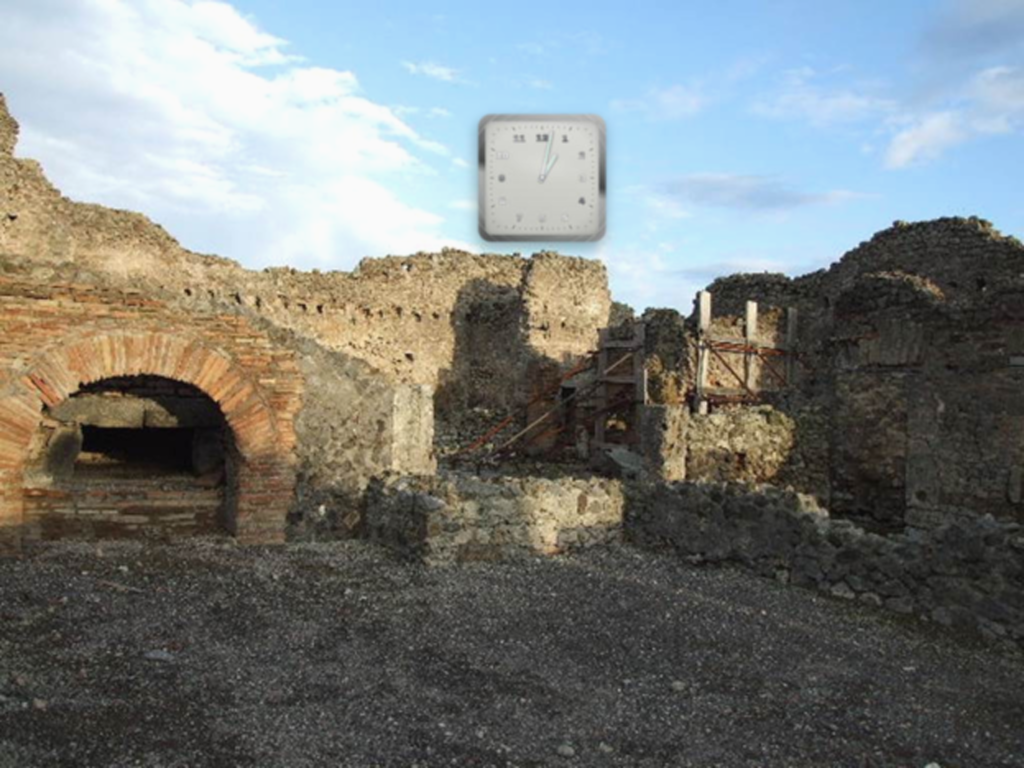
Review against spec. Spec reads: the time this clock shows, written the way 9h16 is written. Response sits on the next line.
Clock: 1h02
